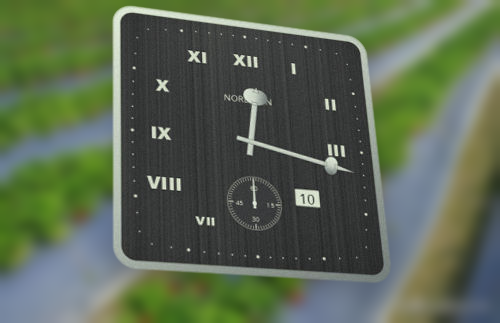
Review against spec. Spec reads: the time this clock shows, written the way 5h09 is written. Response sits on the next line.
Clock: 12h17
